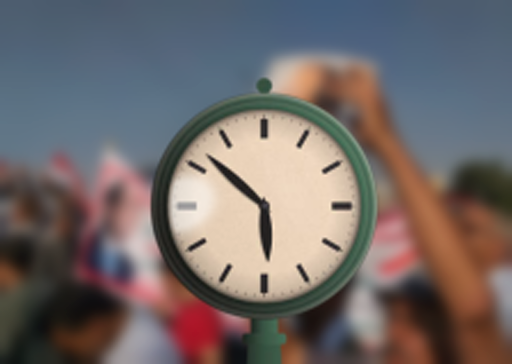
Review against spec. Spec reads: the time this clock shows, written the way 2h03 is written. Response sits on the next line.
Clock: 5h52
